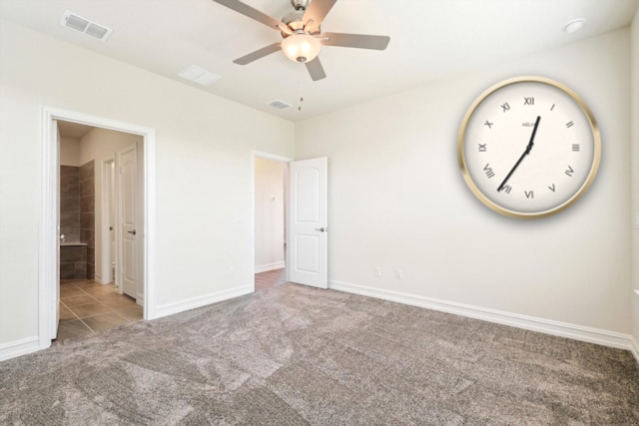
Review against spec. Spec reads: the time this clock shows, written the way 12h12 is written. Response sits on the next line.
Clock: 12h36
